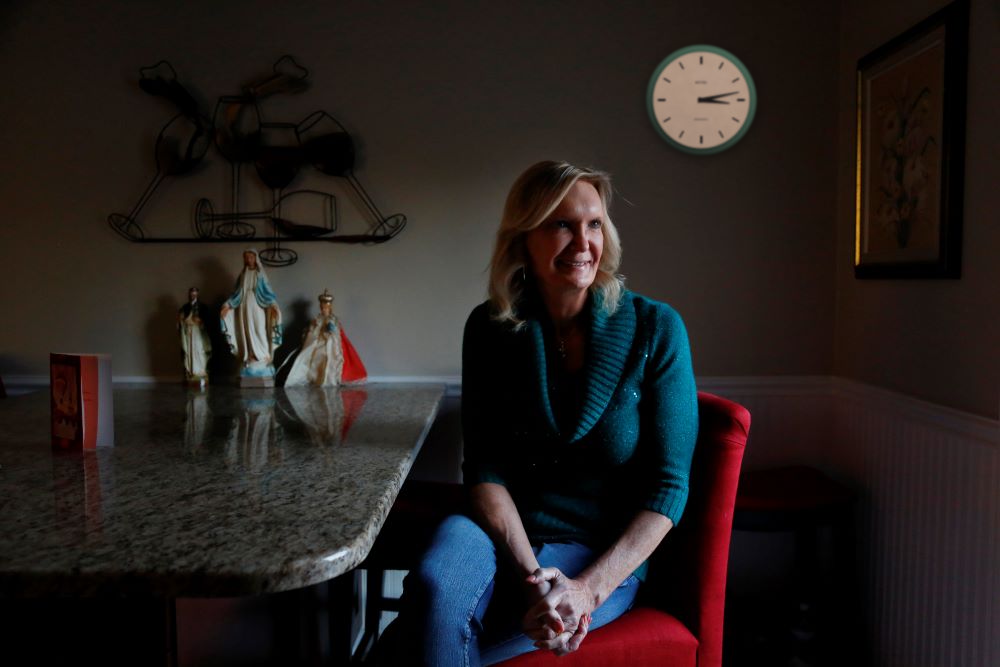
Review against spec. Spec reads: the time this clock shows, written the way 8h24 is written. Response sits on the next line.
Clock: 3h13
